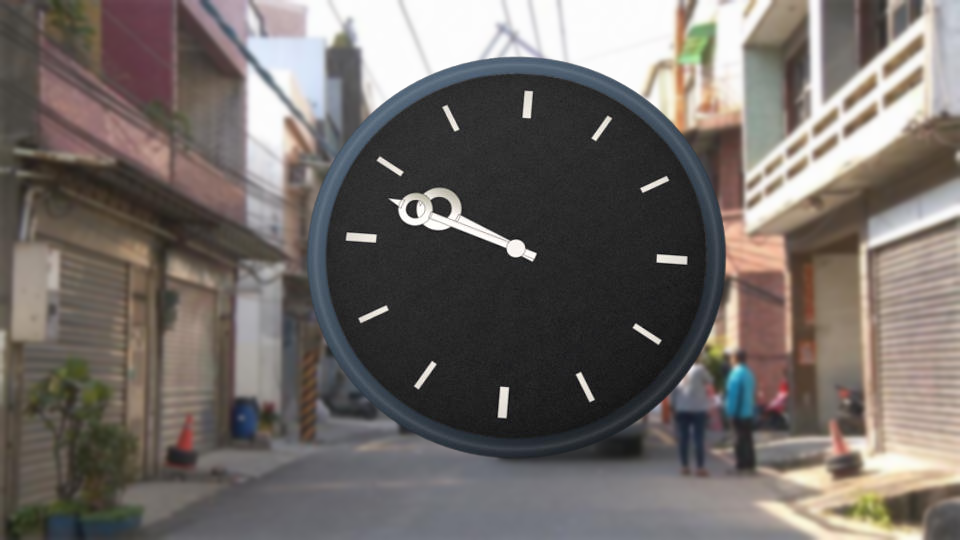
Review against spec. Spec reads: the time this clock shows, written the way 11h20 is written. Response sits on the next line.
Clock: 9h48
